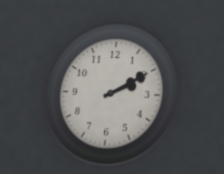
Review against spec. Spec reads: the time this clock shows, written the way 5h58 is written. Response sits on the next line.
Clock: 2h10
